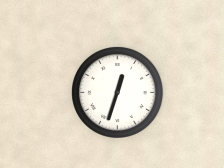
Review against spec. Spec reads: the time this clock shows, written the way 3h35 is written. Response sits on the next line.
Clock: 12h33
